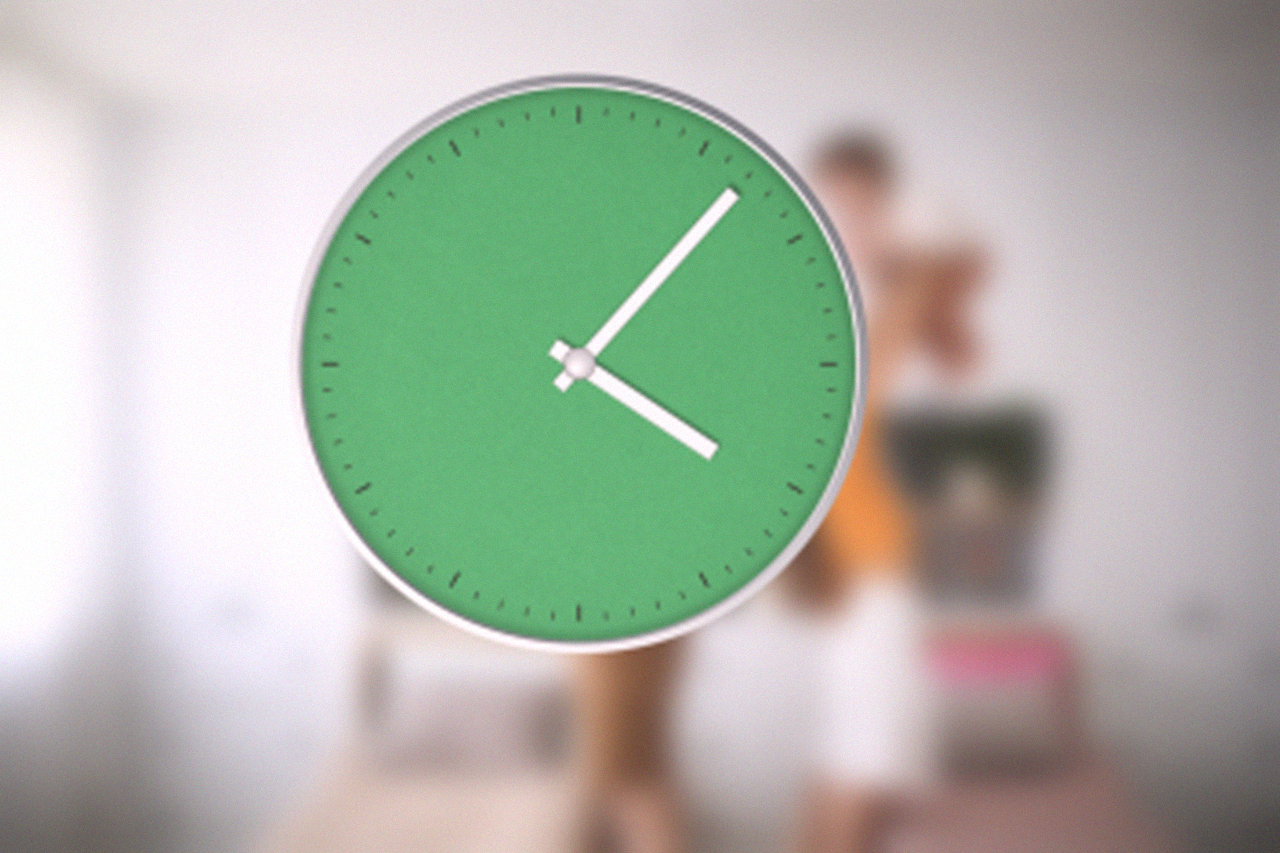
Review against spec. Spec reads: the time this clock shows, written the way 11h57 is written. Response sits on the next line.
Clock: 4h07
